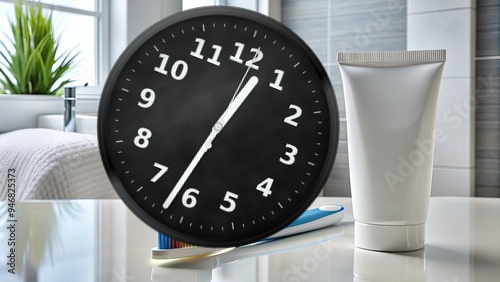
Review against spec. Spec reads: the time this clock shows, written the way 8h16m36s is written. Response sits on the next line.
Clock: 12h32m01s
